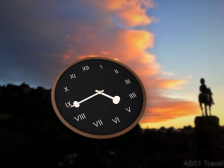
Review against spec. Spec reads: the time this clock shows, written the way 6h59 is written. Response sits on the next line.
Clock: 4h44
